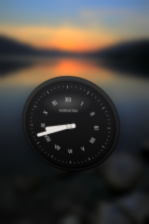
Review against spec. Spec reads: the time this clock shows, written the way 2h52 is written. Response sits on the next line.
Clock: 8h42
